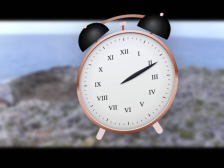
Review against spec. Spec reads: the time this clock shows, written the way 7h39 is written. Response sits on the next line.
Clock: 2h11
